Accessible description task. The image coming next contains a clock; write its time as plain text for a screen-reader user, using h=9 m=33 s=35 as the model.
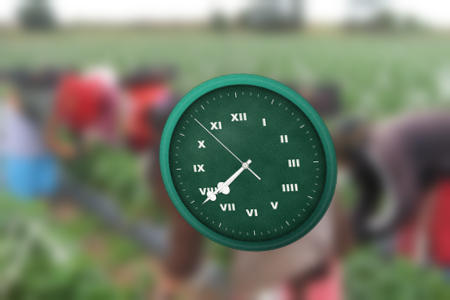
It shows h=7 m=38 s=53
